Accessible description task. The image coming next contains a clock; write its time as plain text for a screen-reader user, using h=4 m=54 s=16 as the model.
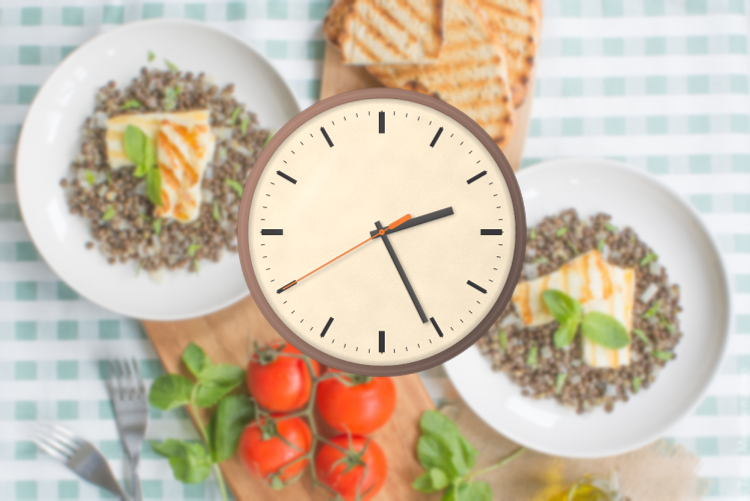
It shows h=2 m=25 s=40
